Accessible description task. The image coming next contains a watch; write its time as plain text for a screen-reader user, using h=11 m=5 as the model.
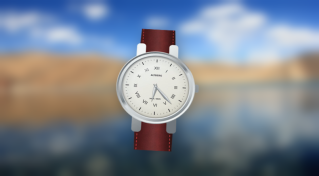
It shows h=6 m=23
